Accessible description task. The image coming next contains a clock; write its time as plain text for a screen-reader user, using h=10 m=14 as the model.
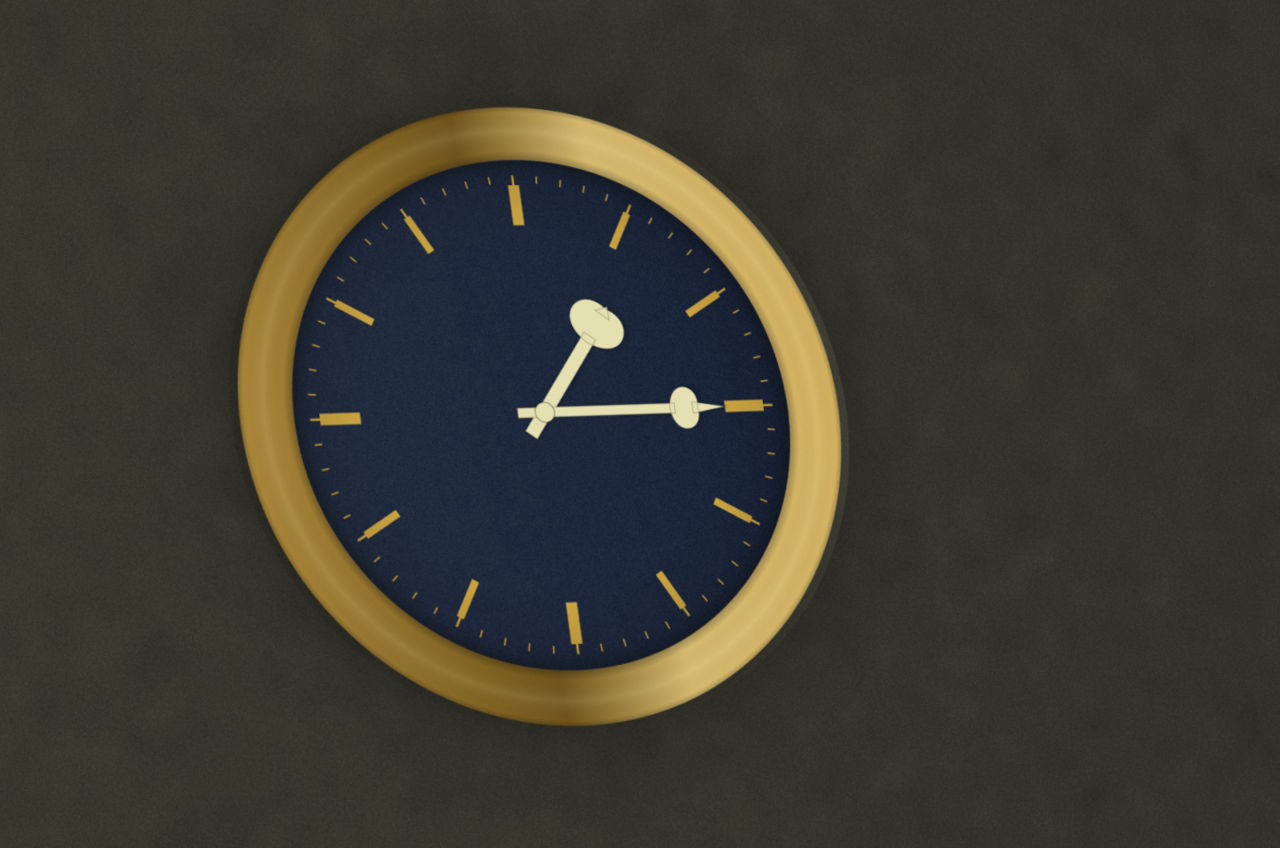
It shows h=1 m=15
